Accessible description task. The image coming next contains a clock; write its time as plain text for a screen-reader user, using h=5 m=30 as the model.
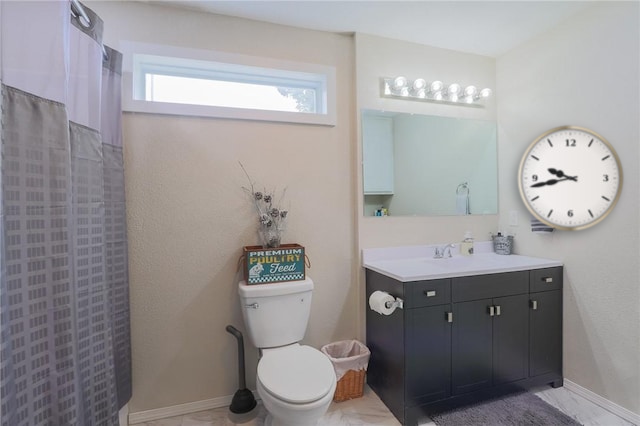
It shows h=9 m=43
